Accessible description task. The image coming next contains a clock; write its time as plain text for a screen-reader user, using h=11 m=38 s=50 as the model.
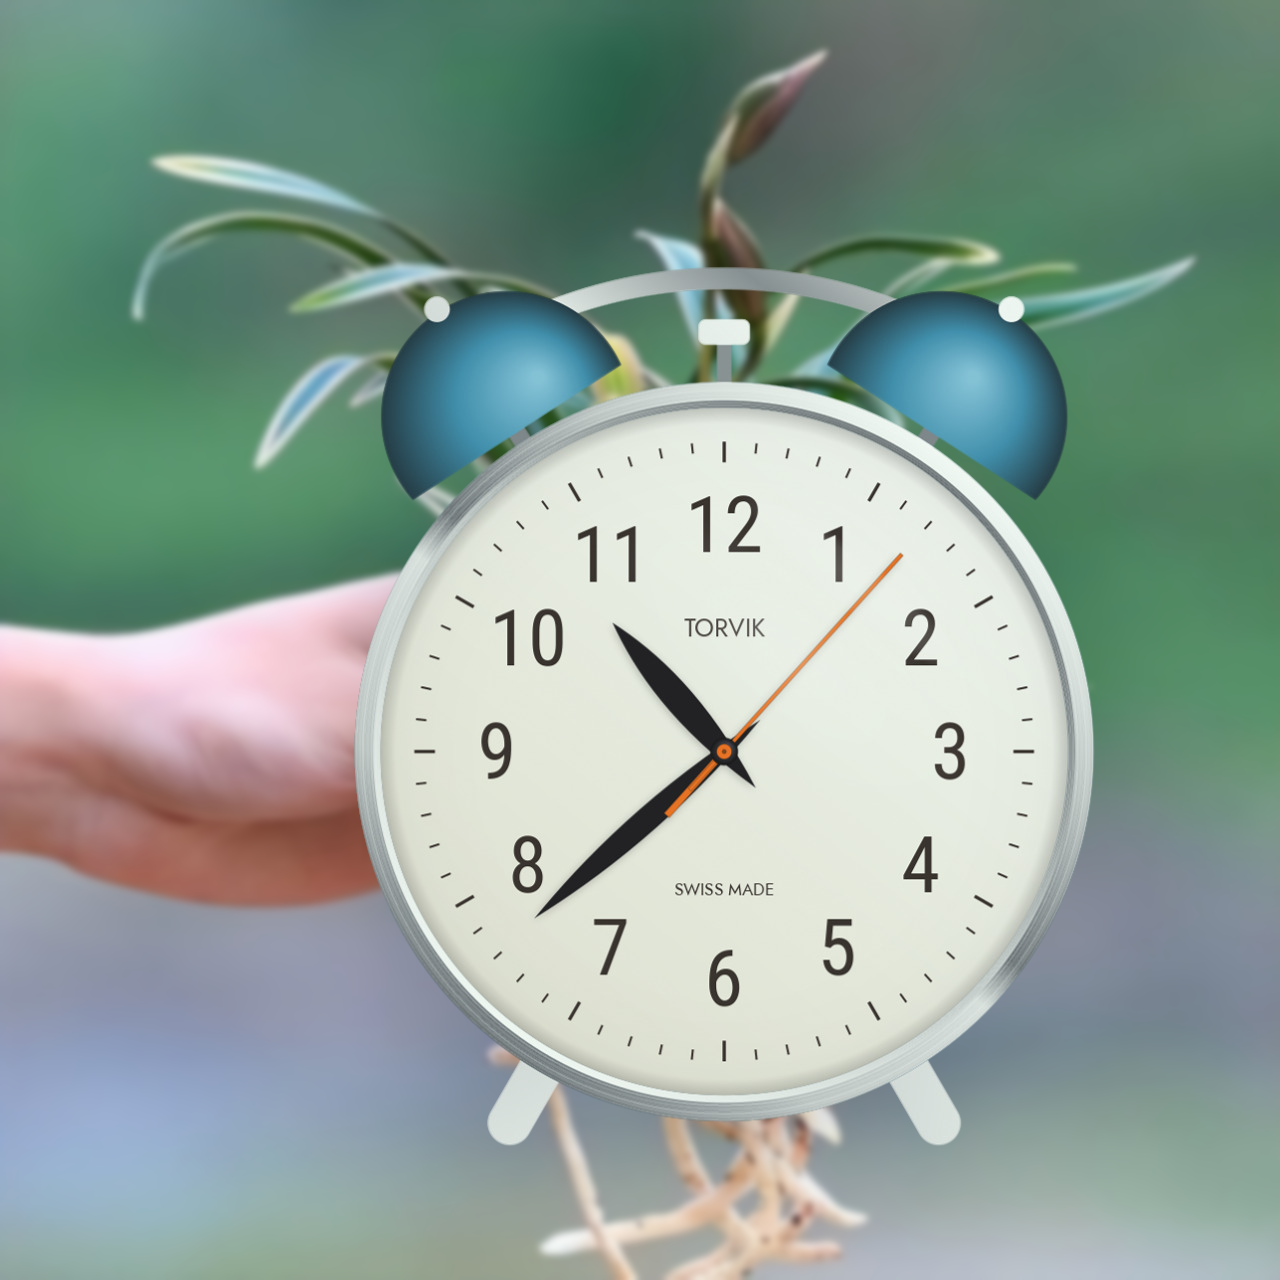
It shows h=10 m=38 s=7
